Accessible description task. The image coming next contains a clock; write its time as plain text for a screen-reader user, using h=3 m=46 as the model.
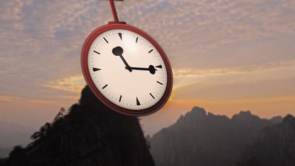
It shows h=11 m=16
